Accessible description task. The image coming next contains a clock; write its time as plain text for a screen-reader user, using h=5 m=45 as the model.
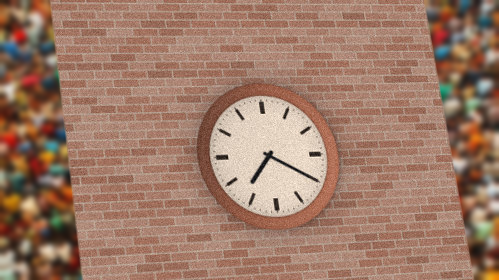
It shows h=7 m=20
